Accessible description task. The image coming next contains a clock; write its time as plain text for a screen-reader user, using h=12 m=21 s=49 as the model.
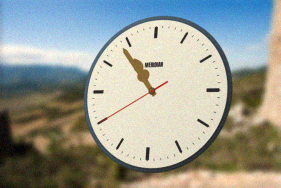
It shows h=10 m=53 s=40
